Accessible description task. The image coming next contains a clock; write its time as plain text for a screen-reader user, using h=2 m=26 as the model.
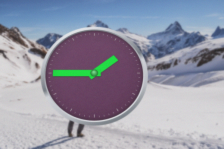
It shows h=1 m=45
